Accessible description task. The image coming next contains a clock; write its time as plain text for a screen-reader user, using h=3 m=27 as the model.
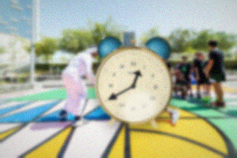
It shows h=12 m=40
